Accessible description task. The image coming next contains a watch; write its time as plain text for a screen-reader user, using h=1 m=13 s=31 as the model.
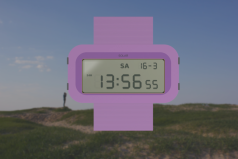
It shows h=13 m=56 s=55
